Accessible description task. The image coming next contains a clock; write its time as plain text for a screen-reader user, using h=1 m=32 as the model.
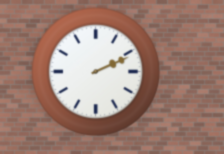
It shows h=2 m=11
